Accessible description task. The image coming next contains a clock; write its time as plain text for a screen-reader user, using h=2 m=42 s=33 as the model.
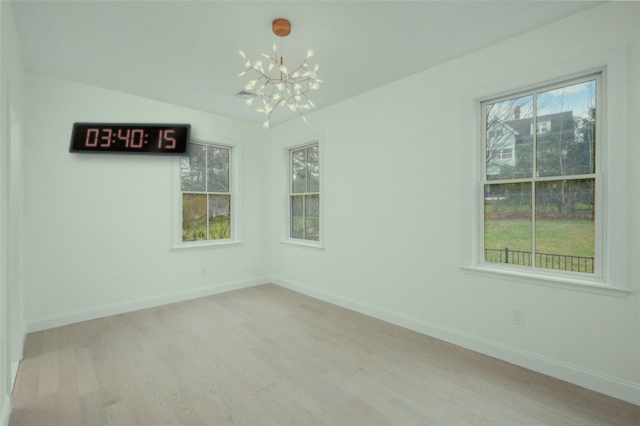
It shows h=3 m=40 s=15
